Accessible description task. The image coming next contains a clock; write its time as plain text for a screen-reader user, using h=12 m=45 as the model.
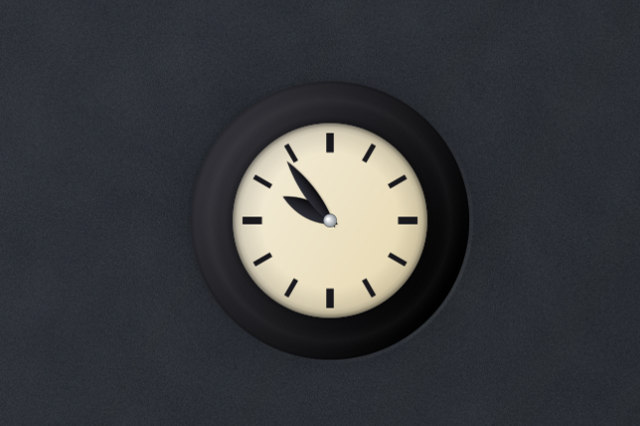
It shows h=9 m=54
